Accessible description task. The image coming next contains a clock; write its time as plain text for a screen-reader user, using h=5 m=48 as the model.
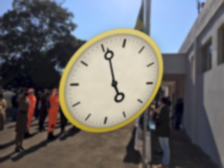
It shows h=4 m=56
